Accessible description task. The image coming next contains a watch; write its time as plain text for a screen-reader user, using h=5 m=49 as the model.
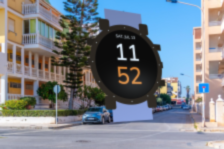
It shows h=11 m=52
